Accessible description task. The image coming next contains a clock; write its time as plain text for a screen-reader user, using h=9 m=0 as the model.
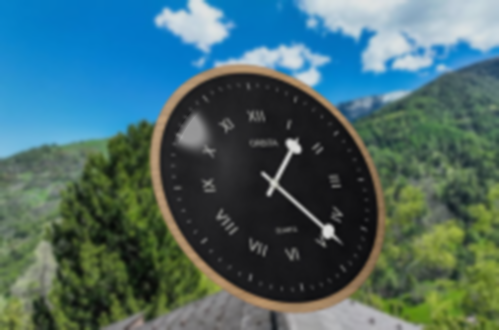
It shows h=1 m=23
